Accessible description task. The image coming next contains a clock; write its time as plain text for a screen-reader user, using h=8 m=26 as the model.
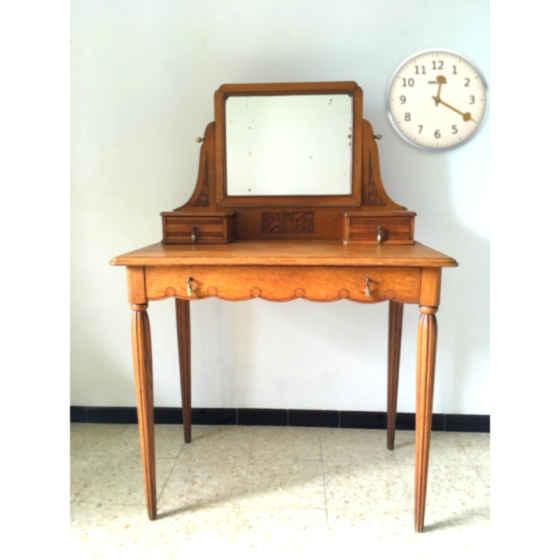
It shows h=12 m=20
